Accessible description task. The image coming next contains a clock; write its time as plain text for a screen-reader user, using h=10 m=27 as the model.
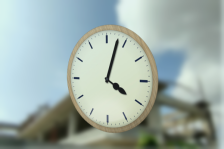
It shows h=4 m=3
